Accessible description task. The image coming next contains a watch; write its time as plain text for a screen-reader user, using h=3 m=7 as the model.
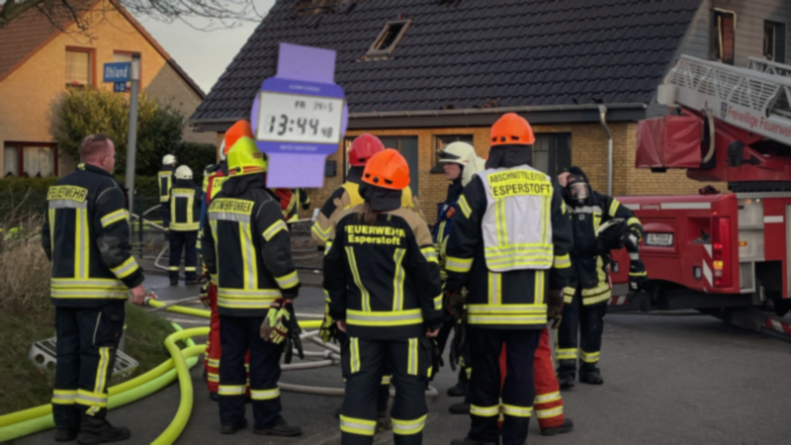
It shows h=13 m=44
